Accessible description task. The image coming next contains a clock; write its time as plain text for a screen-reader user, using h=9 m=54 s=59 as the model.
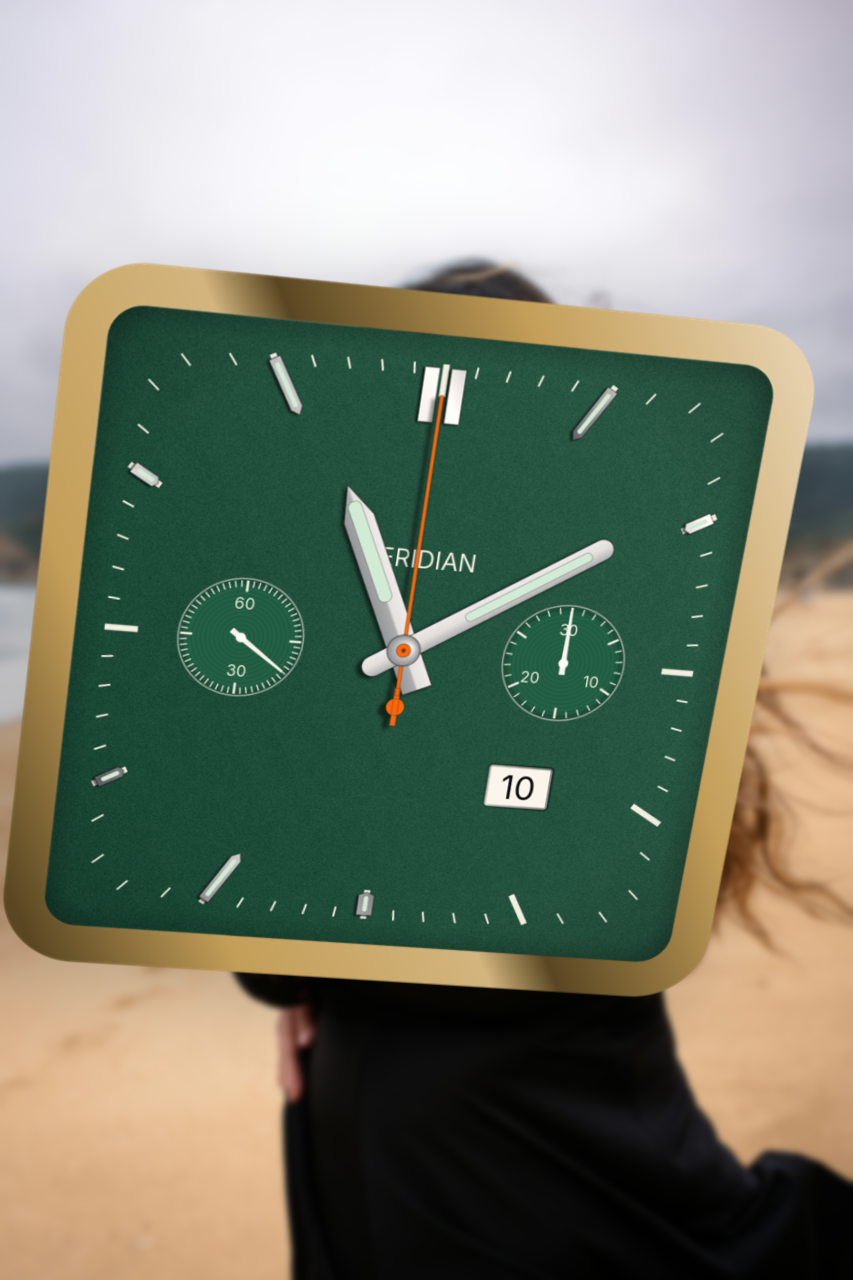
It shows h=11 m=9 s=21
